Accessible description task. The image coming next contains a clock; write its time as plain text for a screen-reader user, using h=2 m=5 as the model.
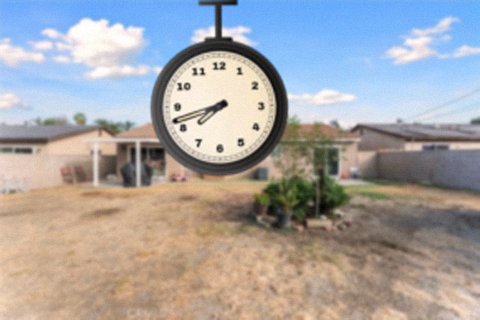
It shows h=7 m=42
